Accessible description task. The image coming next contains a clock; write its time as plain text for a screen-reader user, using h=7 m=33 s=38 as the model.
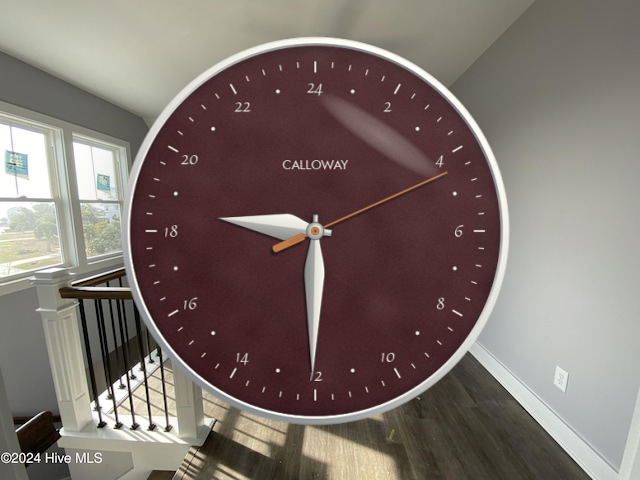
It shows h=18 m=30 s=11
